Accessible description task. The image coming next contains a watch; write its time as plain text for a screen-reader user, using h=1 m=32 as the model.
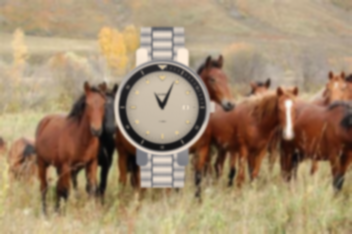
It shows h=11 m=4
